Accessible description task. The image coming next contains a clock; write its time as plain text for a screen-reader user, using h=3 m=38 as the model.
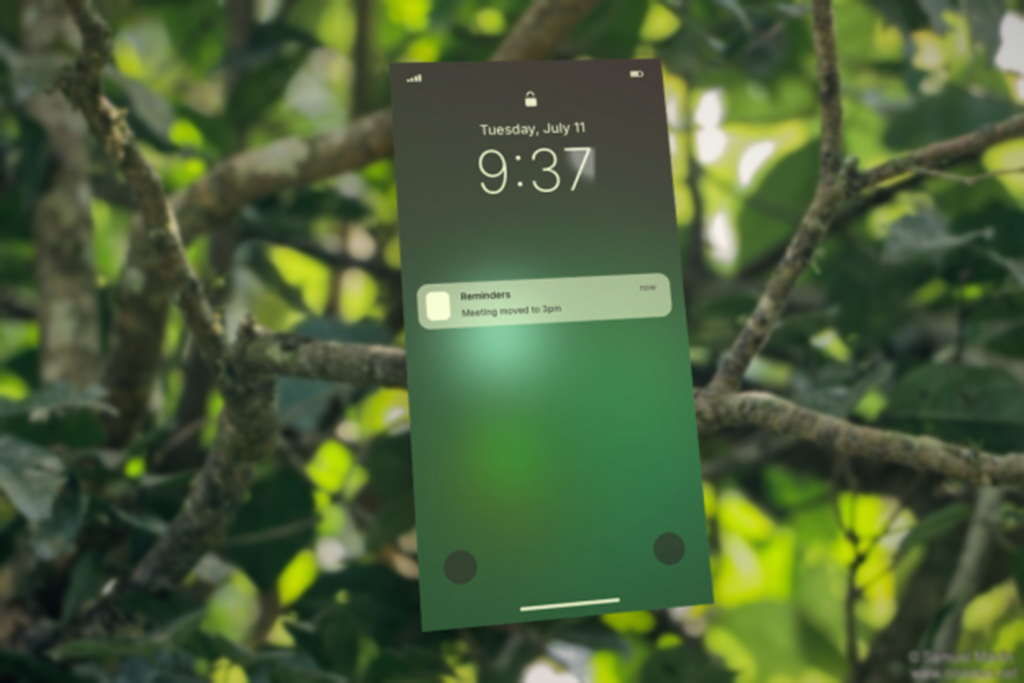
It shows h=9 m=37
